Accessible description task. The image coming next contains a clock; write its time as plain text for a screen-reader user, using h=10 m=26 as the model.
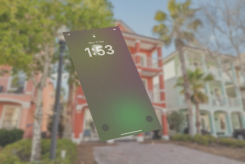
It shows h=1 m=53
